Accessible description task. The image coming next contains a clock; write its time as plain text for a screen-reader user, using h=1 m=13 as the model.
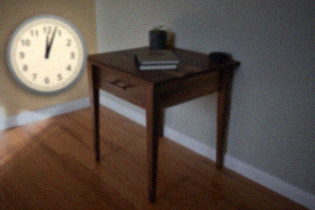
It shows h=12 m=3
